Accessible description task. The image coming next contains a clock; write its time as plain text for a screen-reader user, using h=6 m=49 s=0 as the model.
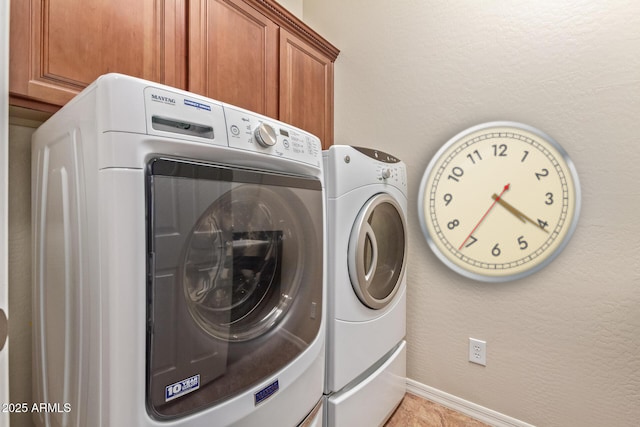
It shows h=4 m=20 s=36
